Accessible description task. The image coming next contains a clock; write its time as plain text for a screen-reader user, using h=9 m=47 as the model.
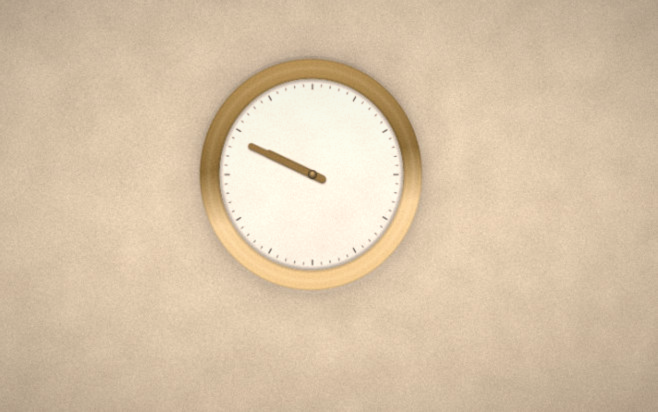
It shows h=9 m=49
